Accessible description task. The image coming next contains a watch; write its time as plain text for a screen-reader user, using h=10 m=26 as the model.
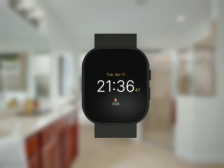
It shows h=21 m=36
